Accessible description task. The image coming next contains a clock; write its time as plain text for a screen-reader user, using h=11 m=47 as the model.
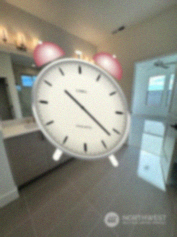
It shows h=10 m=22
